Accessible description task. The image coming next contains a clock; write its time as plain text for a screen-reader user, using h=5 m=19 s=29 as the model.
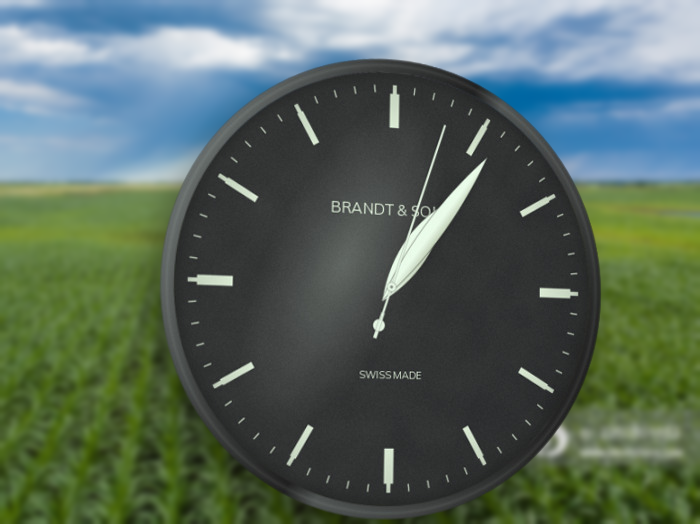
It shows h=1 m=6 s=3
